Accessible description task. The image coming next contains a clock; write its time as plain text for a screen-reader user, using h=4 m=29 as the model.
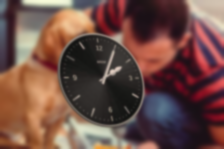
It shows h=2 m=5
